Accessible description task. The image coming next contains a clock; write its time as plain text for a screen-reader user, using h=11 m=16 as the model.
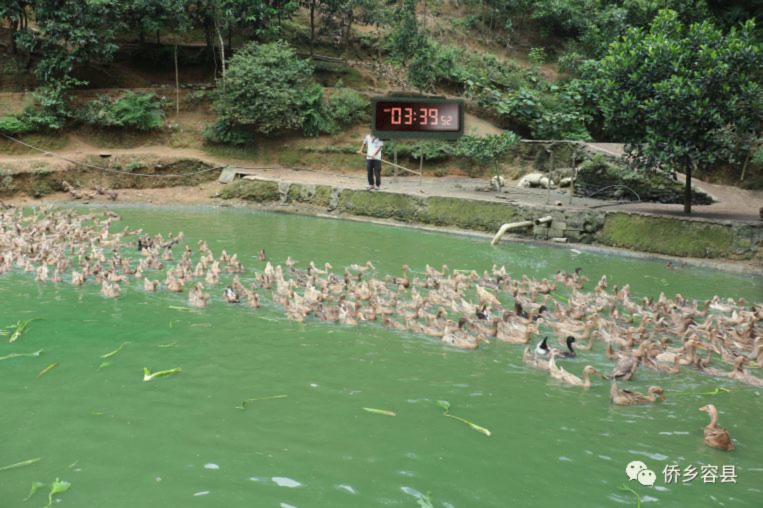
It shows h=3 m=39
